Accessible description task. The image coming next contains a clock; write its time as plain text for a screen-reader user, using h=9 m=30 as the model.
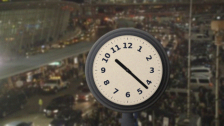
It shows h=10 m=22
